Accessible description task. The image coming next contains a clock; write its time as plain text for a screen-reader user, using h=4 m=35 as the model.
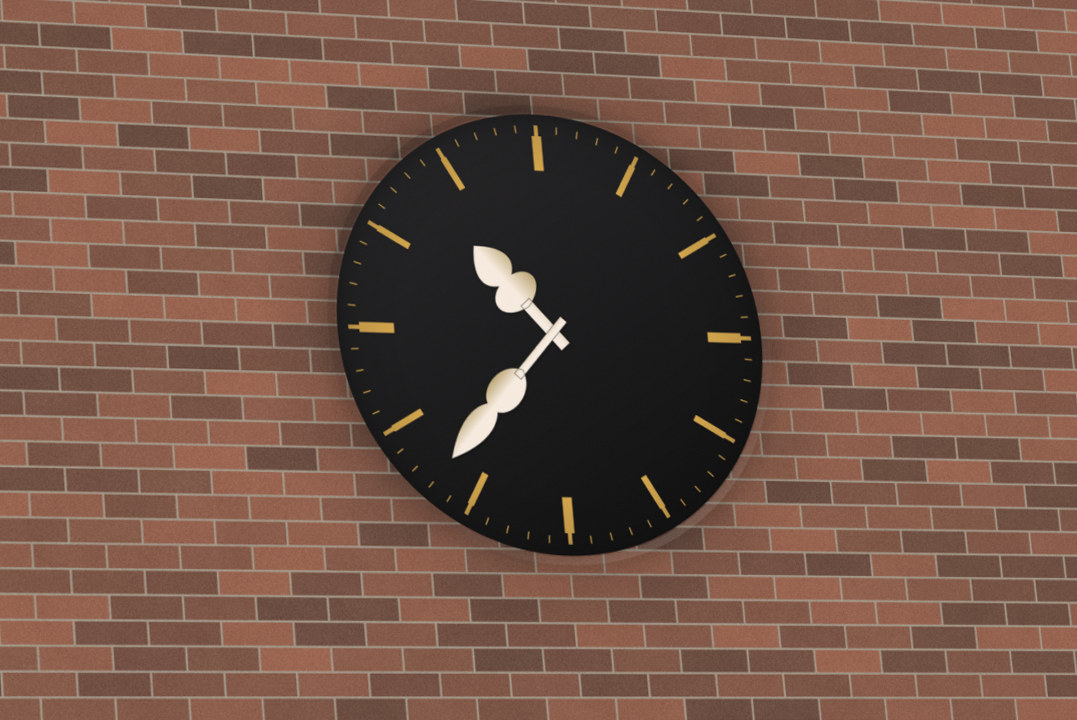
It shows h=10 m=37
